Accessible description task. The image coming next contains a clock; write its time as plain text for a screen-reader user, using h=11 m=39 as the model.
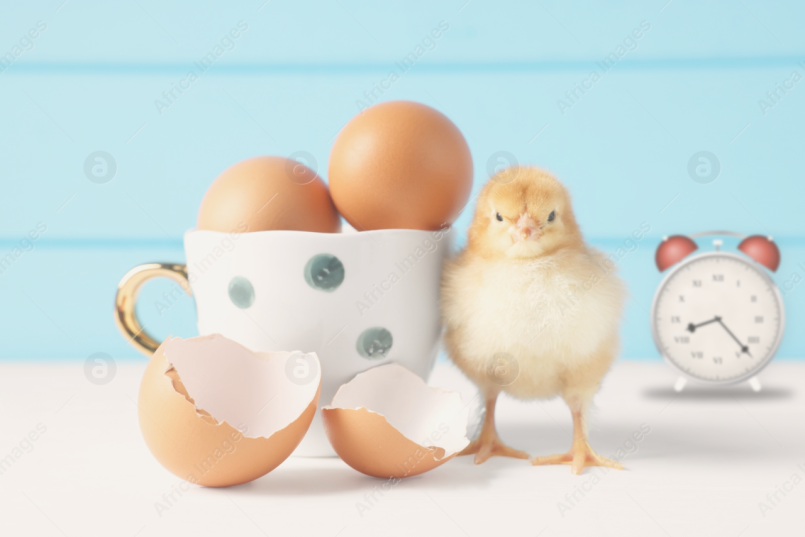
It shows h=8 m=23
